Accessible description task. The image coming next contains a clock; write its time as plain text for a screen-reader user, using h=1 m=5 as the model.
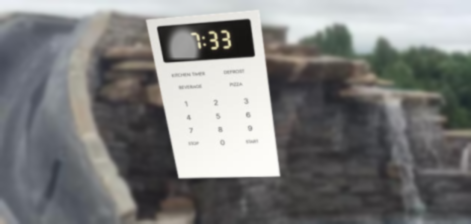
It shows h=7 m=33
